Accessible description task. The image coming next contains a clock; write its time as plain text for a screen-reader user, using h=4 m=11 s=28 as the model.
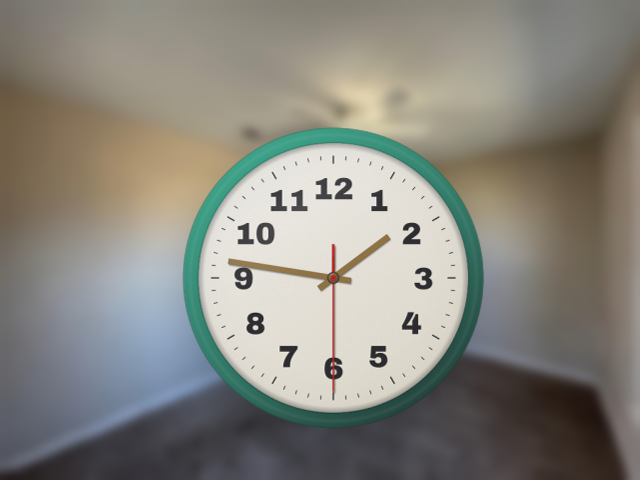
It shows h=1 m=46 s=30
